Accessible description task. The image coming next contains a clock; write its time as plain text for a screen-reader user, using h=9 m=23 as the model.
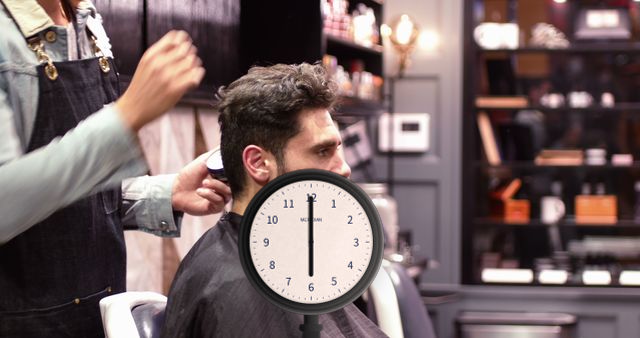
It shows h=6 m=0
